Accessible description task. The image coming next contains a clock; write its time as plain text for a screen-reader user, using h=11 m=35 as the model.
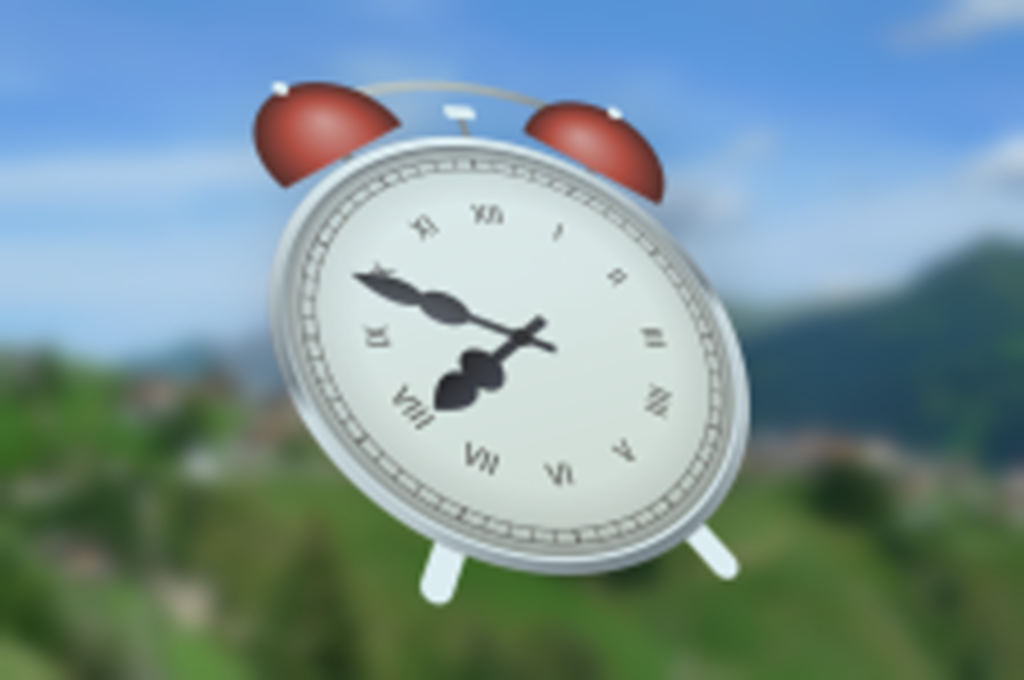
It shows h=7 m=49
